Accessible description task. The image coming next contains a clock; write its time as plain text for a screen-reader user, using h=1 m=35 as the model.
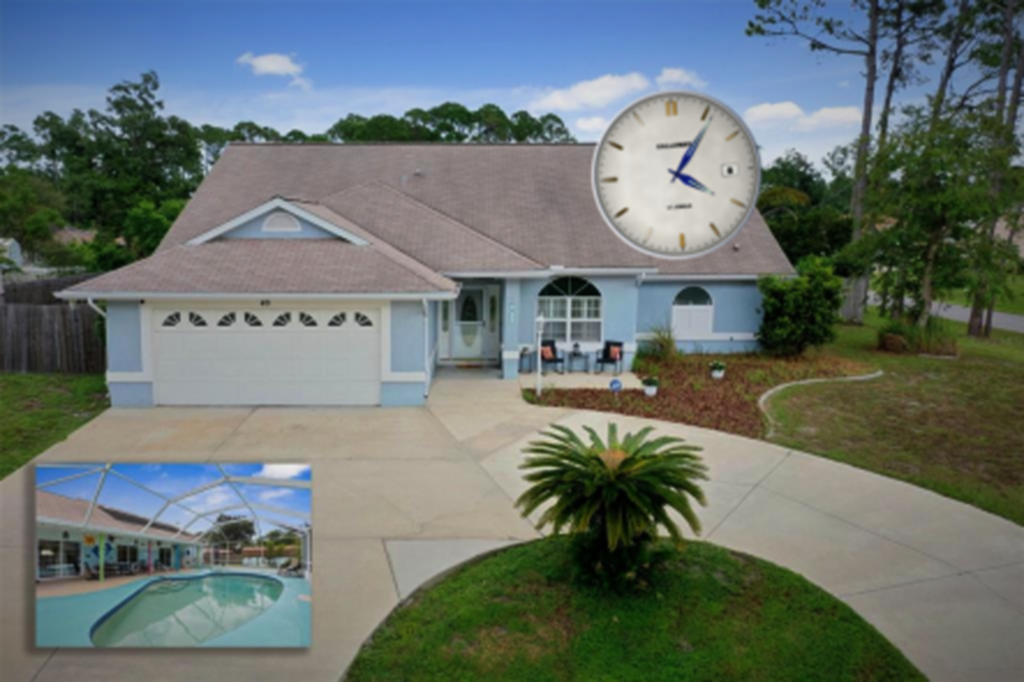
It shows h=4 m=6
